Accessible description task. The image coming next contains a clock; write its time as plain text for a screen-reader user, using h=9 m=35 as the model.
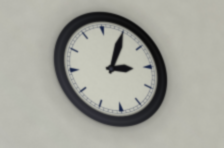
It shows h=3 m=5
